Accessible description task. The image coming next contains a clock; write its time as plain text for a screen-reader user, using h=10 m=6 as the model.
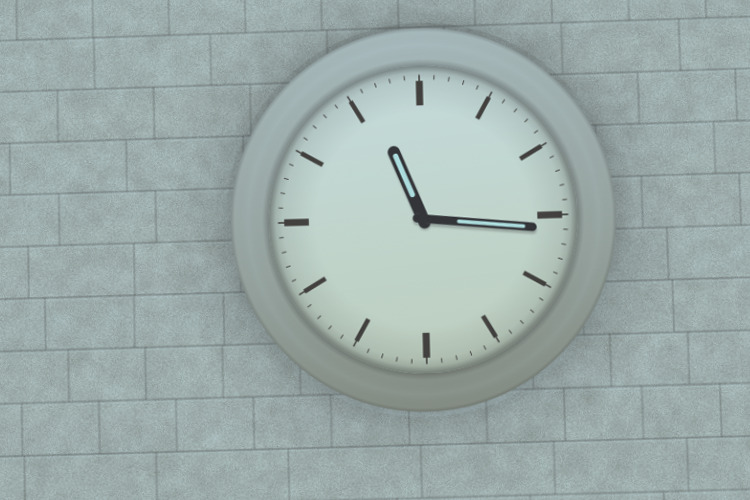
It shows h=11 m=16
